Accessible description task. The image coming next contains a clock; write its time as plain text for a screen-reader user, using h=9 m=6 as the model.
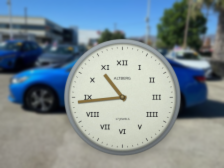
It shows h=10 m=44
